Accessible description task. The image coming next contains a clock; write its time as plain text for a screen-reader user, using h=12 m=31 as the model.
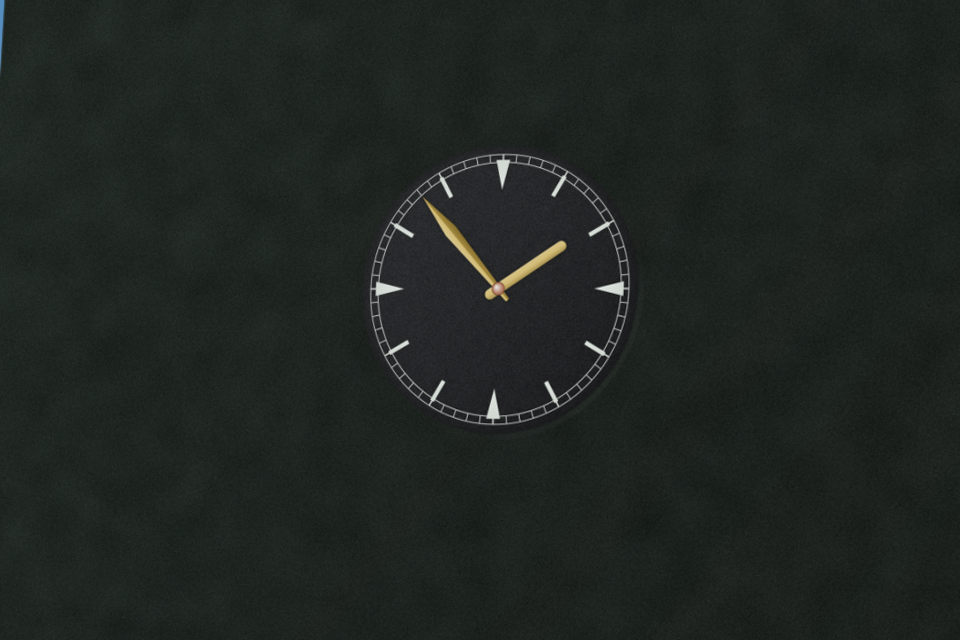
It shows h=1 m=53
